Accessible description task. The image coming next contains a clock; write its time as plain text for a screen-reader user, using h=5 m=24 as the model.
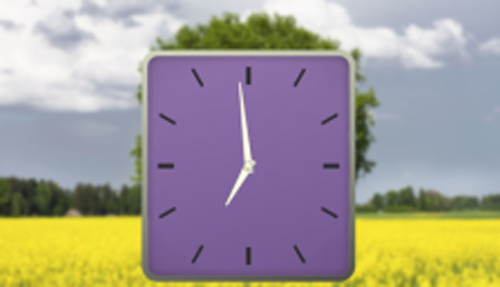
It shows h=6 m=59
